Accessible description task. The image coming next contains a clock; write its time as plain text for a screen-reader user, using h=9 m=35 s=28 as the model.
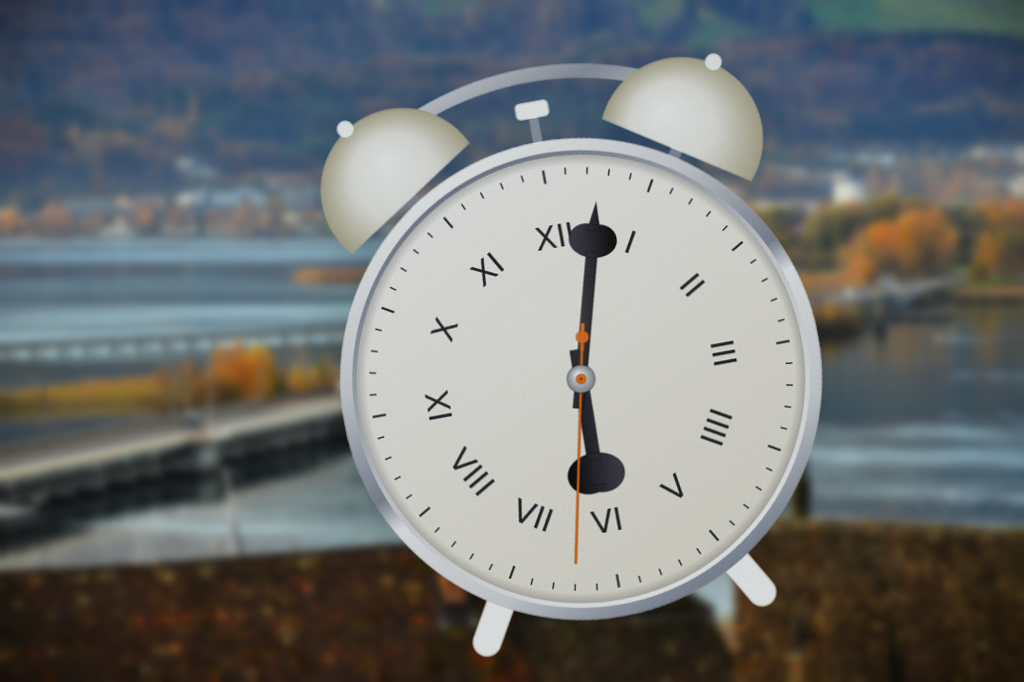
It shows h=6 m=2 s=32
